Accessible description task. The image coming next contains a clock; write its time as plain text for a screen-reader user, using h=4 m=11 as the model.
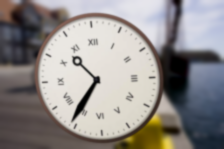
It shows h=10 m=36
